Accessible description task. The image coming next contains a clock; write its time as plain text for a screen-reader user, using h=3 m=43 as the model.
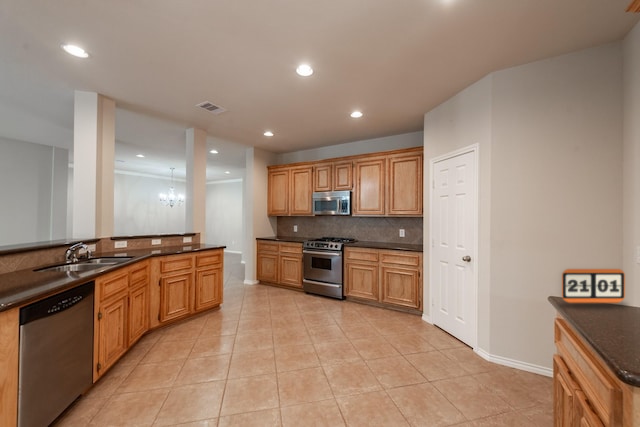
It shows h=21 m=1
